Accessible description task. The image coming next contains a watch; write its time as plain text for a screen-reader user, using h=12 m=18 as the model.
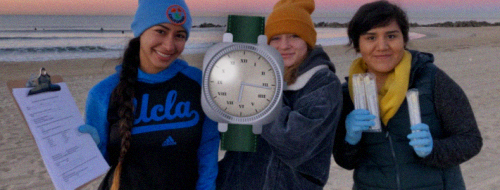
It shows h=6 m=16
